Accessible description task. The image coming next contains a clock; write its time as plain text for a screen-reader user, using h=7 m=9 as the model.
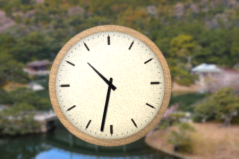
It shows h=10 m=32
